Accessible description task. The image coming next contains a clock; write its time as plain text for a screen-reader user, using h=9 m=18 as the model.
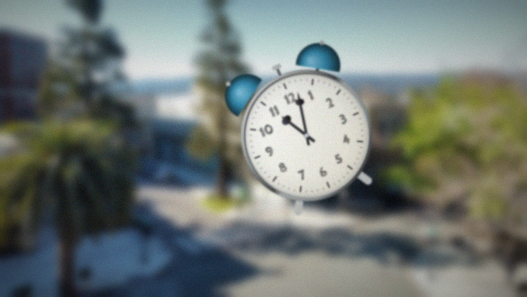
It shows h=11 m=2
